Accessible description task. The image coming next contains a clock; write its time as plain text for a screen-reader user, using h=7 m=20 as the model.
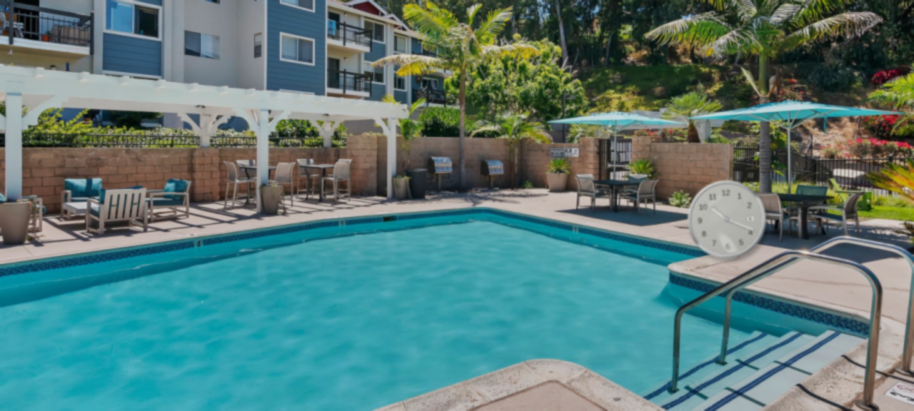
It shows h=10 m=19
